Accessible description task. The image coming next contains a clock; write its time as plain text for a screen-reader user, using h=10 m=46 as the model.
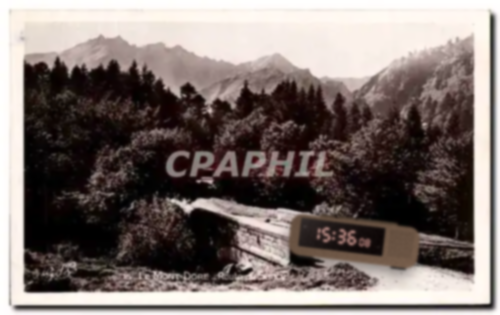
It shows h=15 m=36
